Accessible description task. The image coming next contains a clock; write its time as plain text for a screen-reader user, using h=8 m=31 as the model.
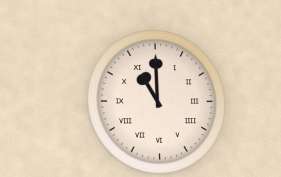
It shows h=11 m=0
